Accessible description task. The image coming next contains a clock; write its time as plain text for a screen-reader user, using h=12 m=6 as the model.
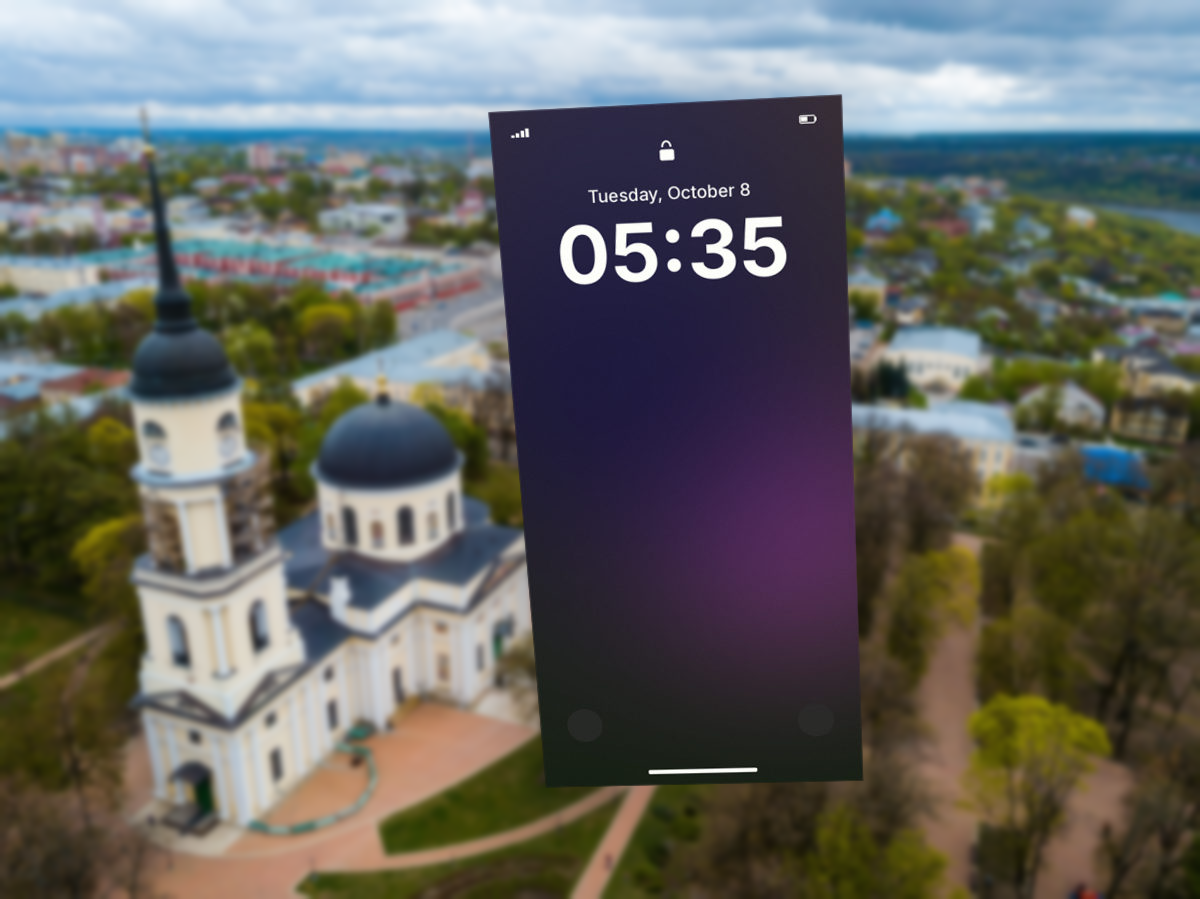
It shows h=5 m=35
